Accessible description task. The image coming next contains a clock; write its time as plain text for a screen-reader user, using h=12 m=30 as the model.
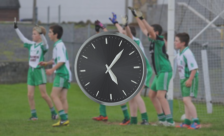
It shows h=5 m=7
